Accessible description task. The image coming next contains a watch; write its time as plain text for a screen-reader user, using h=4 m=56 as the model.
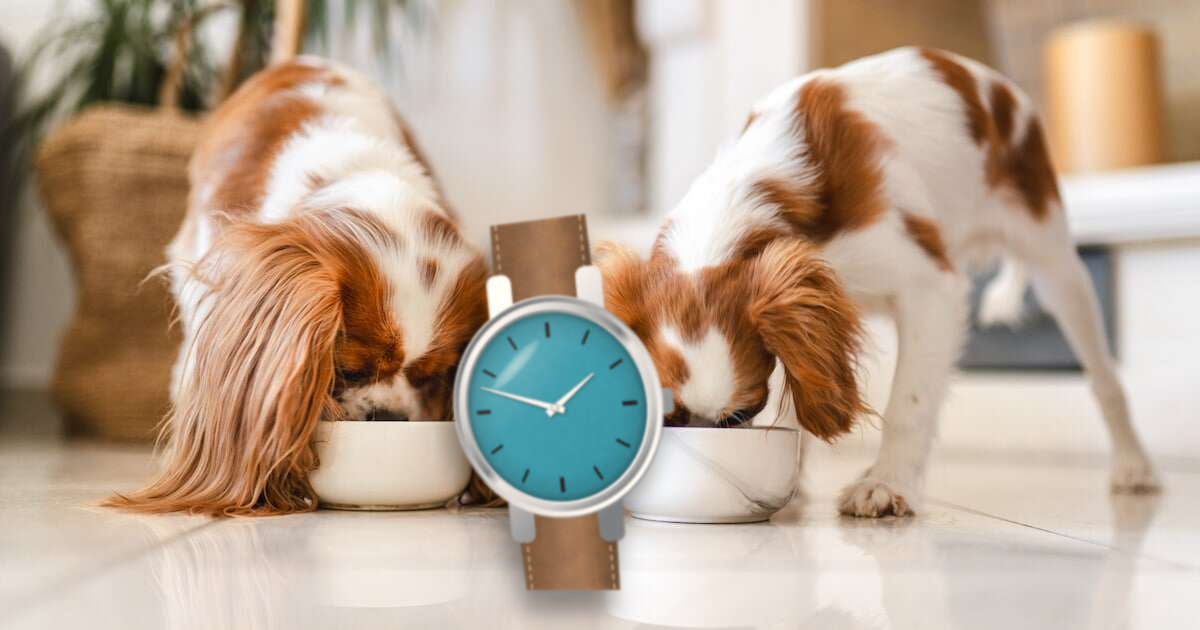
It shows h=1 m=48
